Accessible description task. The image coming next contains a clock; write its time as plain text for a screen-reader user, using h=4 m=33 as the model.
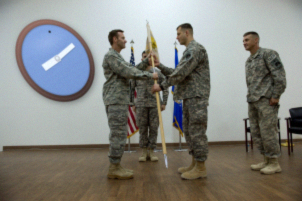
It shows h=8 m=10
